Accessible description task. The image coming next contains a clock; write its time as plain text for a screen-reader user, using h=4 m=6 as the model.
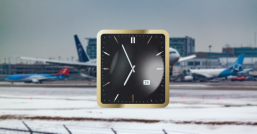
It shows h=6 m=56
